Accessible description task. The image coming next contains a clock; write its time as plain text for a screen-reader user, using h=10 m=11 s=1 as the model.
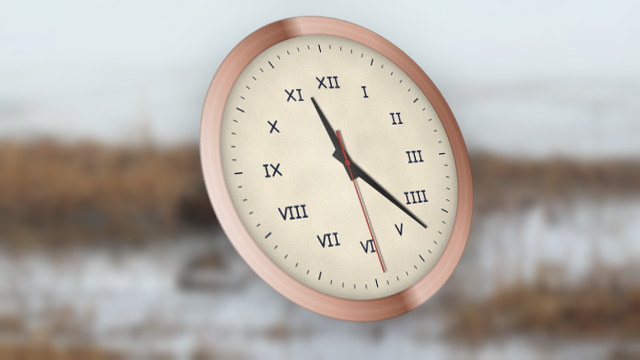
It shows h=11 m=22 s=29
